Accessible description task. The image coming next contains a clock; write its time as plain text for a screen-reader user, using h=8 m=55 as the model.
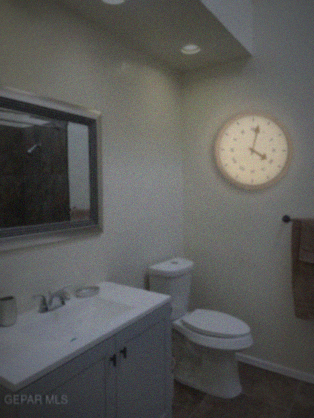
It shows h=4 m=2
